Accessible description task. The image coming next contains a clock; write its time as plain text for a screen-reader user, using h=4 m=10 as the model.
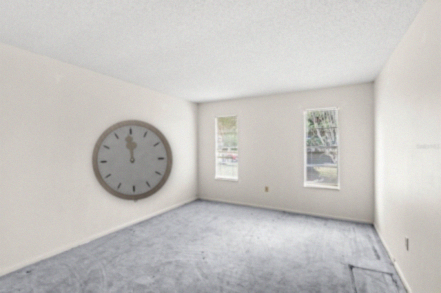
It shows h=11 m=59
